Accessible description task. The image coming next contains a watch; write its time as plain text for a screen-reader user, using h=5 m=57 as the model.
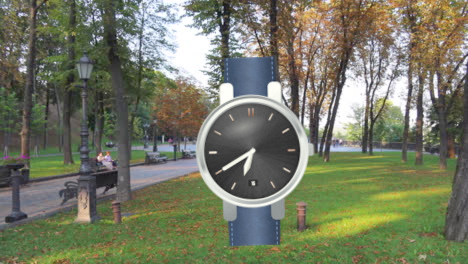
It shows h=6 m=40
